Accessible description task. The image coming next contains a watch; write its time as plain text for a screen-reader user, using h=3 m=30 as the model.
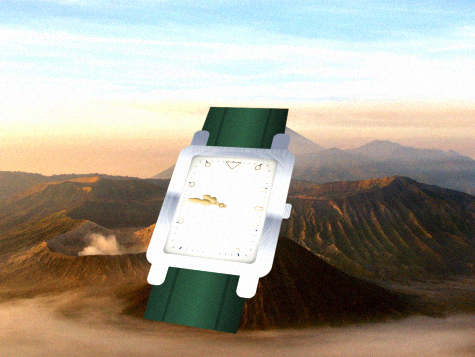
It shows h=9 m=46
